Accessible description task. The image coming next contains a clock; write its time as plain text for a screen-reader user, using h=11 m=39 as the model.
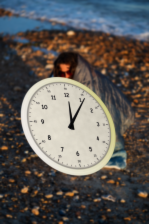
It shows h=12 m=6
